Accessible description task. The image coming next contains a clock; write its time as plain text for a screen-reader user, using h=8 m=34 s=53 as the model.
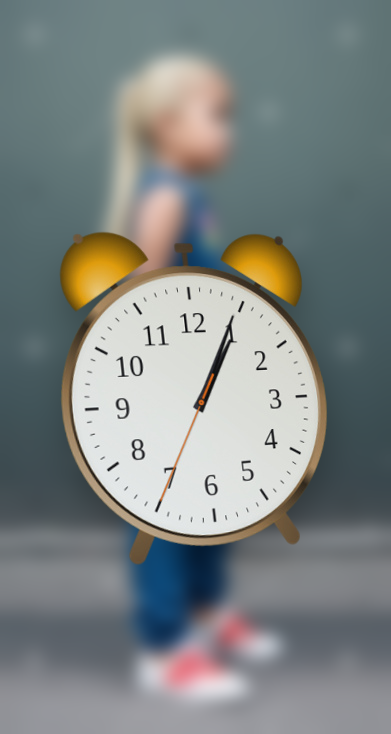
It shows h=1 m=4 s=35
